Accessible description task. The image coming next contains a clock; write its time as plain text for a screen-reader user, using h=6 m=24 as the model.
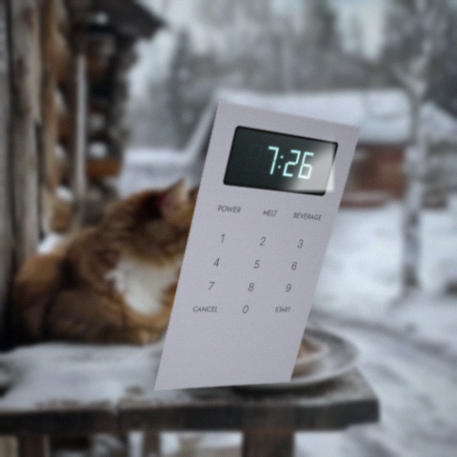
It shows h=7 m=26
